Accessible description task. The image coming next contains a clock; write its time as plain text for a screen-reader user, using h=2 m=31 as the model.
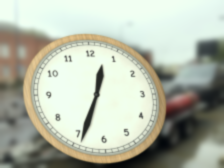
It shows h=12 m=34
